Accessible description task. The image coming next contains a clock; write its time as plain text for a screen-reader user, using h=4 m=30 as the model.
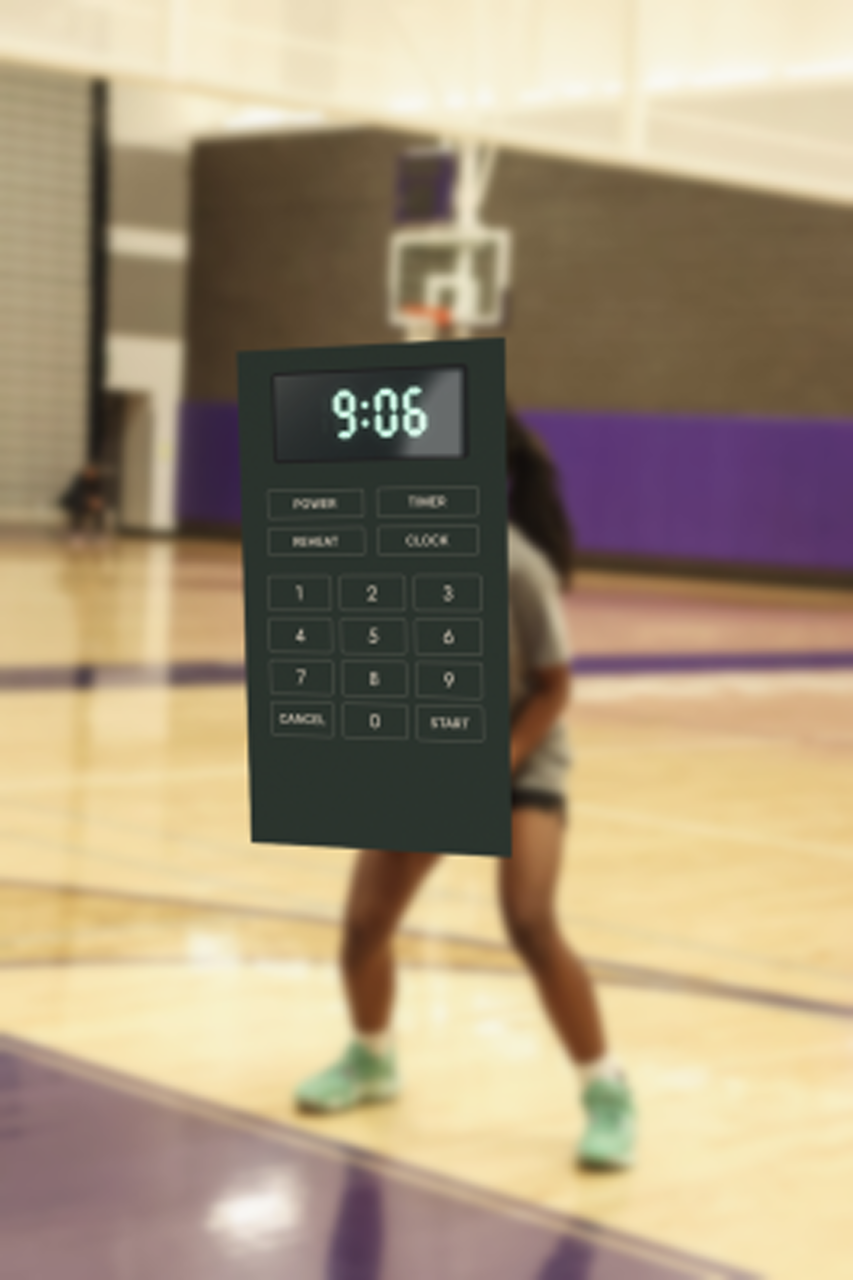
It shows h=9 m=6
